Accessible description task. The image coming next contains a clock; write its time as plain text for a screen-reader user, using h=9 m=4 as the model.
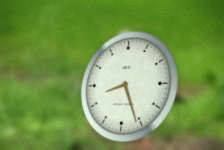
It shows h=8 m=26
